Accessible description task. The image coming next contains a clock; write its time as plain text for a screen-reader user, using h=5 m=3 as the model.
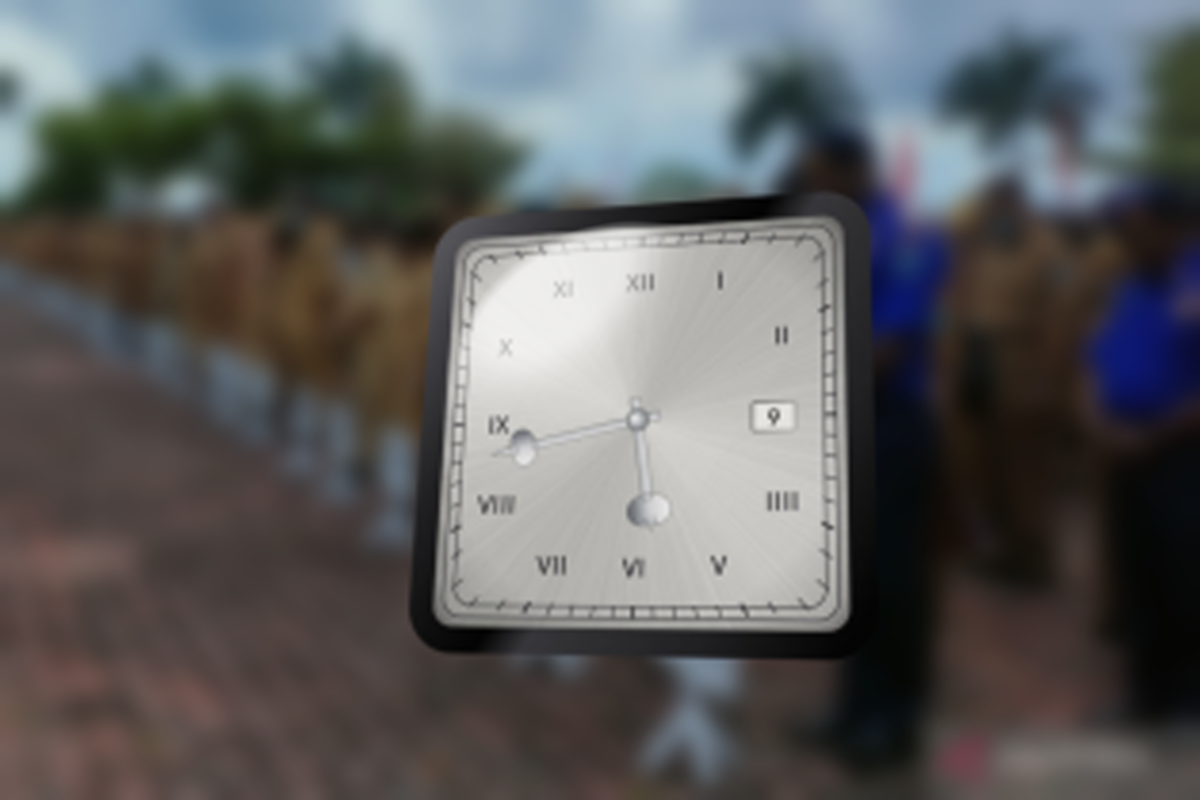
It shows h=5 m=43
